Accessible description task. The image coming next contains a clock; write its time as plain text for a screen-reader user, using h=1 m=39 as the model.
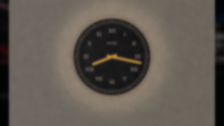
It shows h=8 m=17
